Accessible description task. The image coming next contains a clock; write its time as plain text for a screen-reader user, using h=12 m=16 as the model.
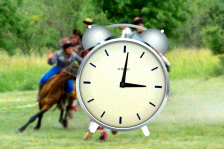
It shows h=3 m=1
